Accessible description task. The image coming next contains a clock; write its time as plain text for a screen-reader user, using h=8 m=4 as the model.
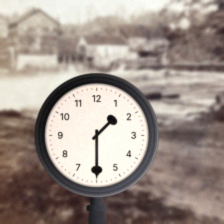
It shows h=1 m=30
